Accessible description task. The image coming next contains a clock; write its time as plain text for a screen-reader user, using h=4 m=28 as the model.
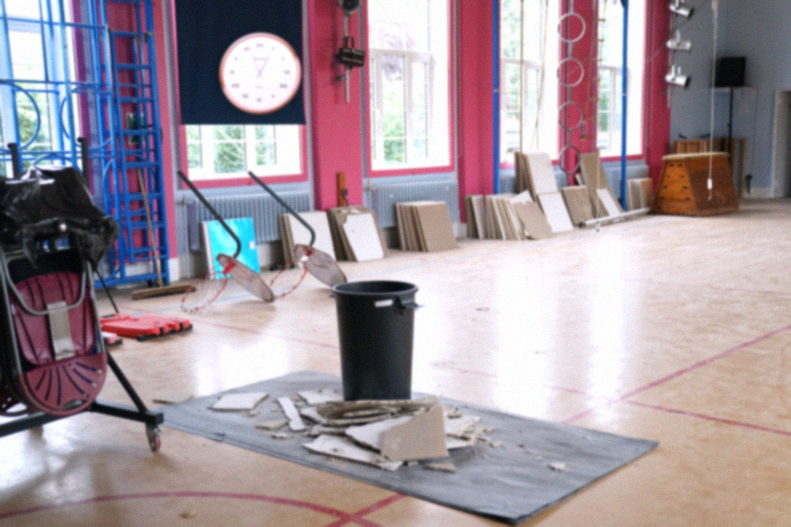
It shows h=12 m=56
